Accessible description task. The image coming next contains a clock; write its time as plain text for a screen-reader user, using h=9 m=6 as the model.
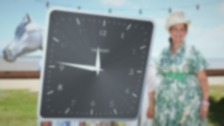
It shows h=11 m=46
